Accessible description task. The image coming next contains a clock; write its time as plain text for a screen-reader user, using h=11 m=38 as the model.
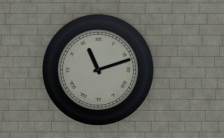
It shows h=11 m=12
